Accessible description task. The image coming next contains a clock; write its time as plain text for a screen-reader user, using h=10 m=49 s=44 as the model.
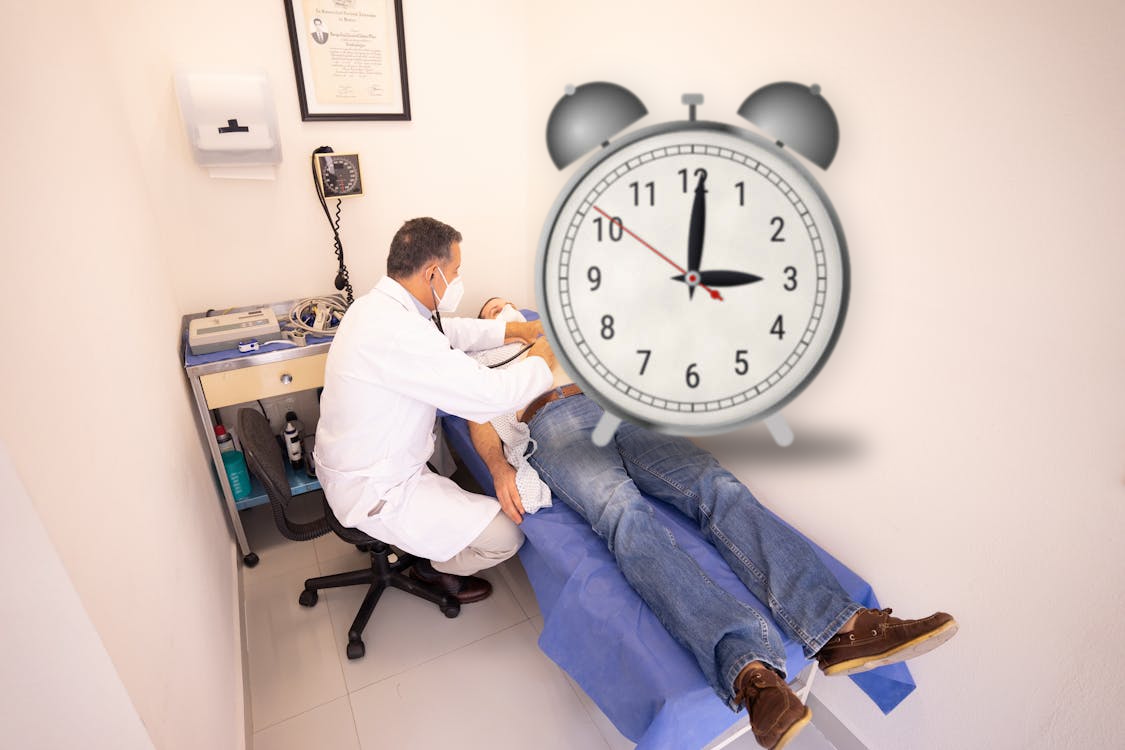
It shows h=3 m=0 s=51
